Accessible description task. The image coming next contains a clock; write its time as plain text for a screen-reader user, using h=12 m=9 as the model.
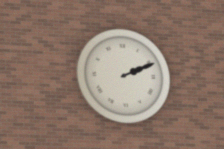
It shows h=2 m=11
